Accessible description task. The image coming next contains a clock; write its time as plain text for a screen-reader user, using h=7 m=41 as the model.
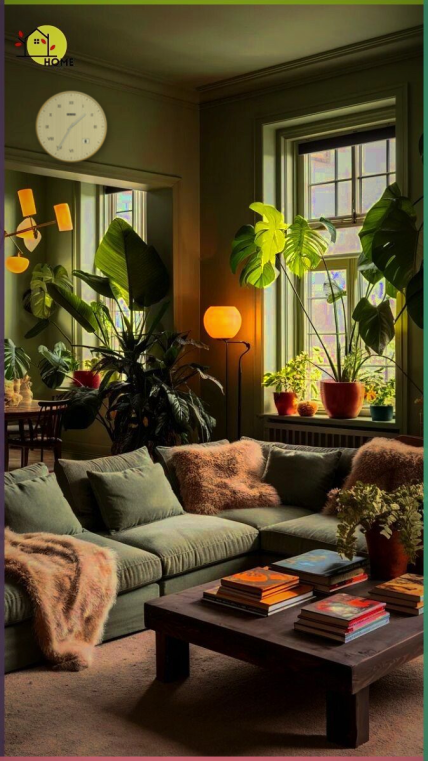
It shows h=1 m=35
